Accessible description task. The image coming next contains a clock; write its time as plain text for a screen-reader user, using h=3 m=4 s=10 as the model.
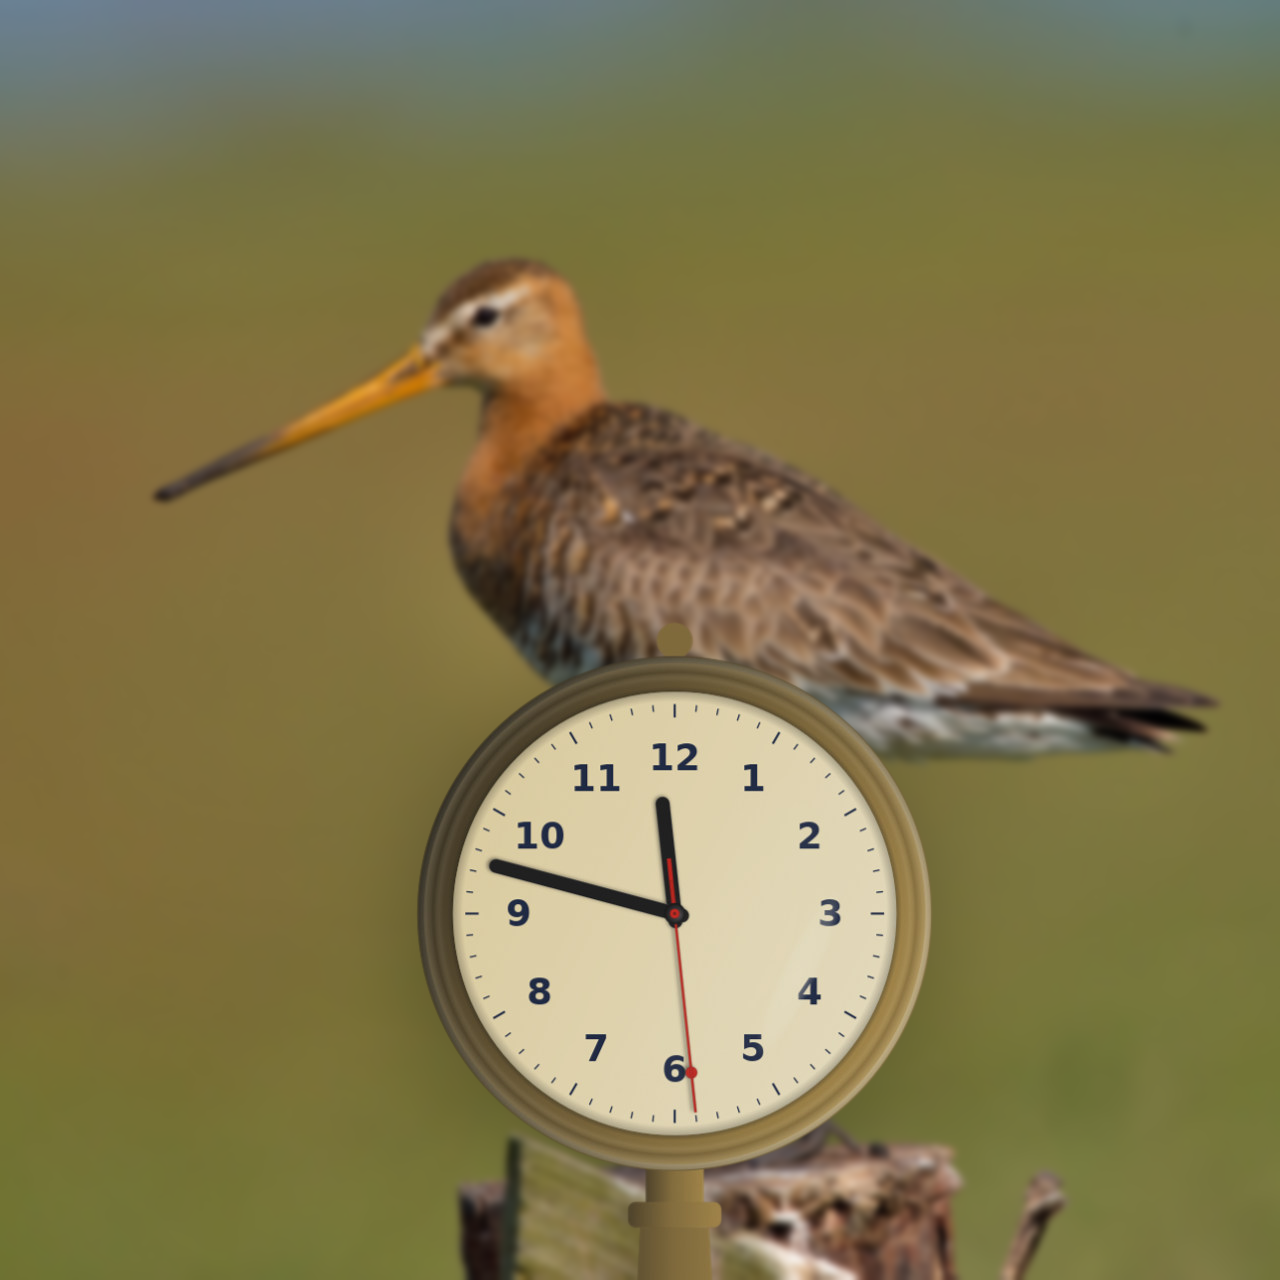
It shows h=11 m=47 s=29
